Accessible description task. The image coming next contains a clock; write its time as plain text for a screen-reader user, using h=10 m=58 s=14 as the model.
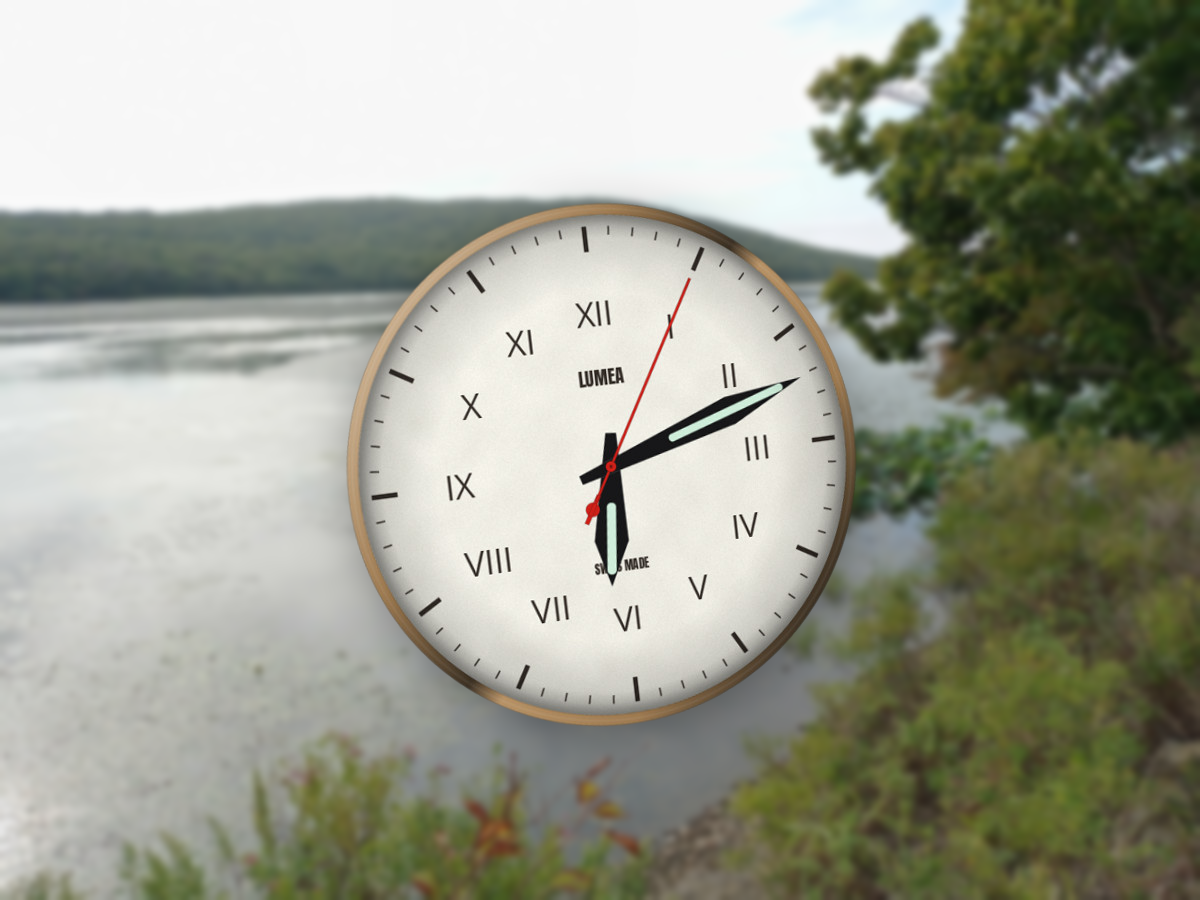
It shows h=6 m=12 s=5
